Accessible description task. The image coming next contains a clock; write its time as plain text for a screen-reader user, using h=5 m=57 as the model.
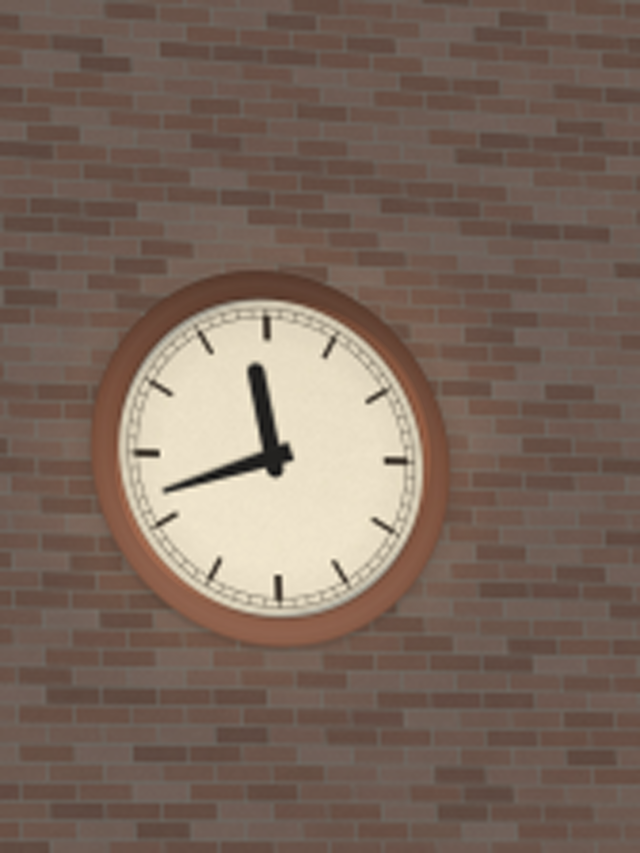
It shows h=11 m=42
